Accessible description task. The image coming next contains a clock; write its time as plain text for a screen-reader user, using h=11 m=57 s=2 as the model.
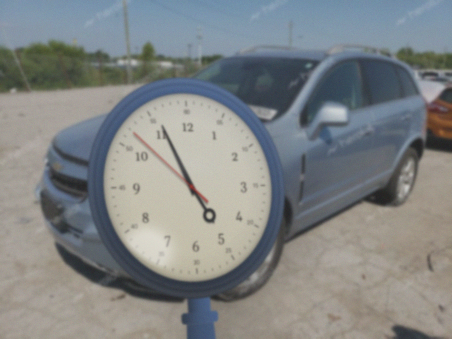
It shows h=4 m=55 s=52
